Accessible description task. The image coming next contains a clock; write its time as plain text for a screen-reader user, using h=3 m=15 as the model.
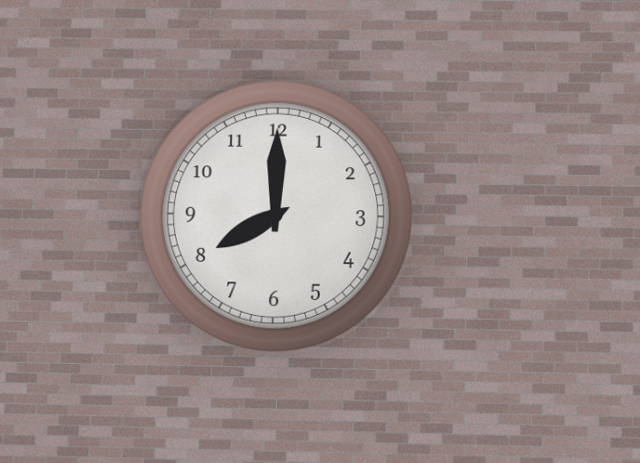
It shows h=8 m=0
